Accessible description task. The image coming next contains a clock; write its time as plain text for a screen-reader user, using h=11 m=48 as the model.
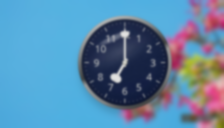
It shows h=7 m=0
